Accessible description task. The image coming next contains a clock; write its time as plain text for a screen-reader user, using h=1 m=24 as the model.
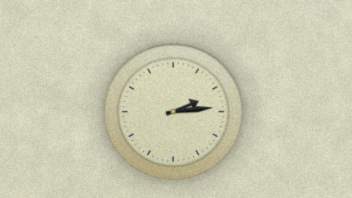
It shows h=2 m=14
